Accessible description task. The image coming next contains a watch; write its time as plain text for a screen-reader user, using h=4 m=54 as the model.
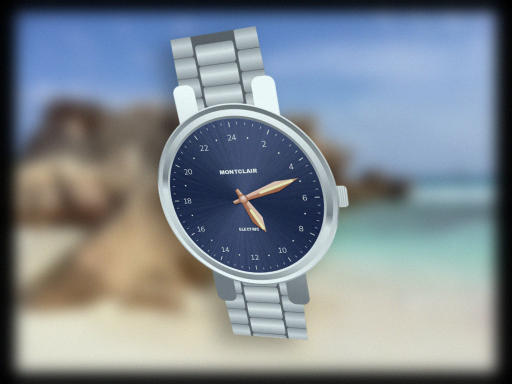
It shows h=10 m=12
